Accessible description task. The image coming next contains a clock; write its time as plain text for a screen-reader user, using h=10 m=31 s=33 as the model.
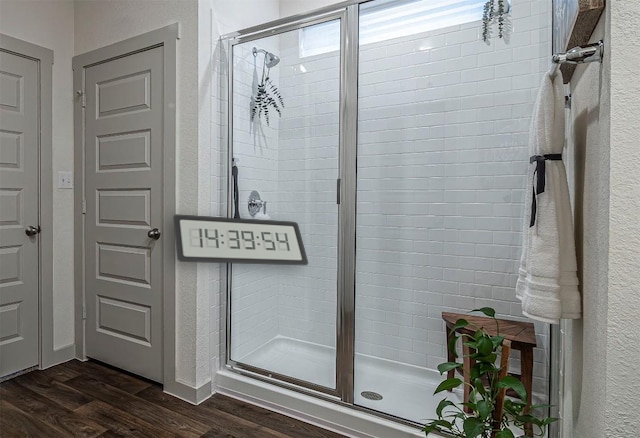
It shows h=14 m=39 s=54
